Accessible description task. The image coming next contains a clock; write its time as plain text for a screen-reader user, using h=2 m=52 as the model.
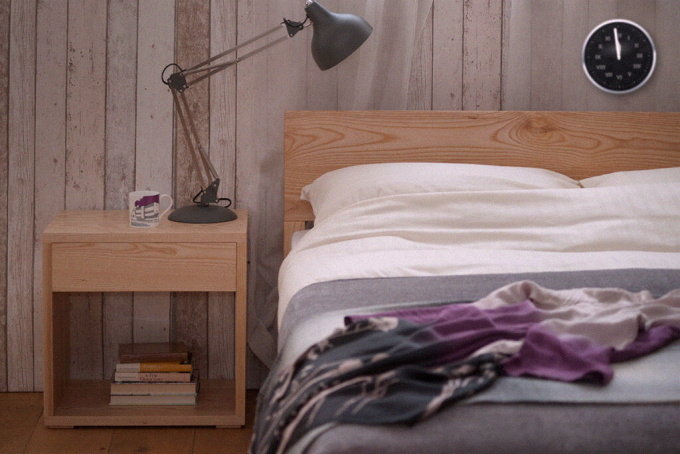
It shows h=11 m=59
